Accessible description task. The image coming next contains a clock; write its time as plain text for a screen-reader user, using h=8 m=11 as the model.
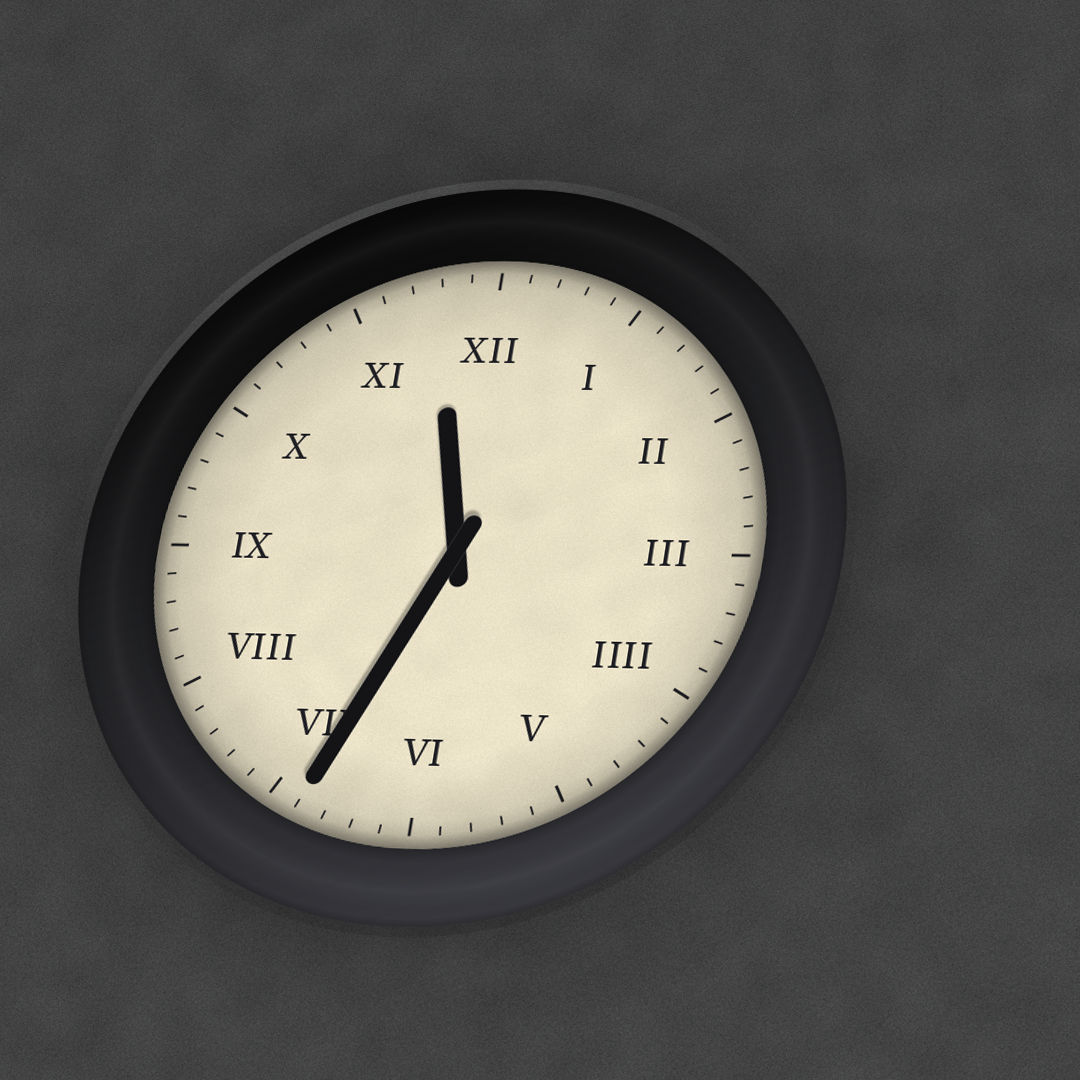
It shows h=11 m=34
